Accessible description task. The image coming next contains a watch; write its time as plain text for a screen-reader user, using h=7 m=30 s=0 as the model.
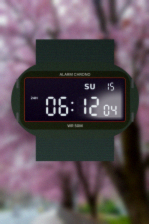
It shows h=6 m=12 s=4
